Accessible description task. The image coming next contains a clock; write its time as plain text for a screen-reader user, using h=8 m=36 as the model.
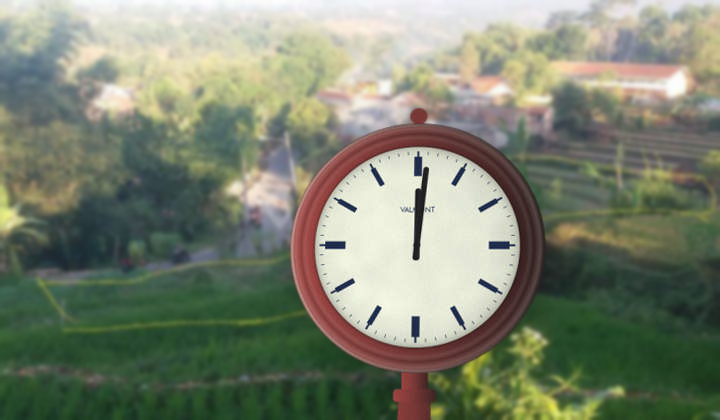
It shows h=12 m=1
